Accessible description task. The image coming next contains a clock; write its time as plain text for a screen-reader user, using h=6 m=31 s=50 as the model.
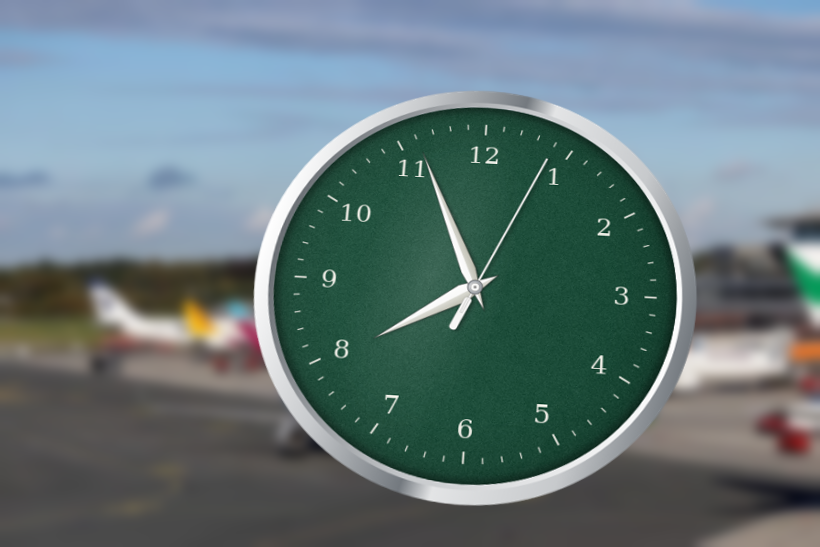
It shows h=7 m=56 s=4
